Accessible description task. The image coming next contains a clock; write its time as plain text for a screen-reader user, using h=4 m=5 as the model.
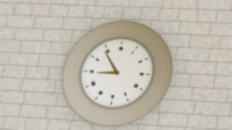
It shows h=8 m=54
